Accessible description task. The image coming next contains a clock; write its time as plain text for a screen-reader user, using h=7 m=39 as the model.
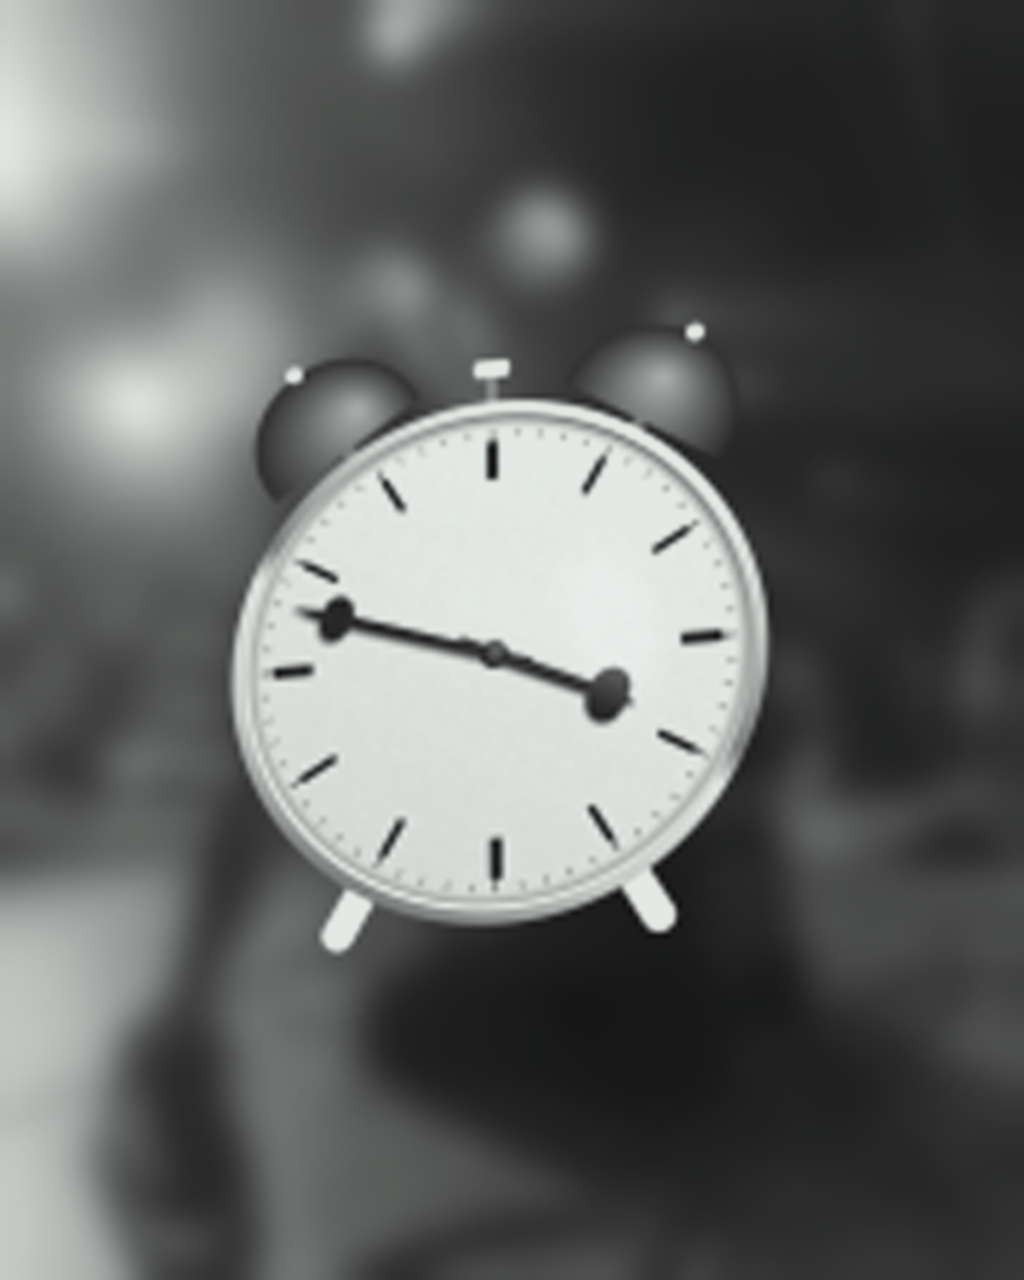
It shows h=3 m=48
